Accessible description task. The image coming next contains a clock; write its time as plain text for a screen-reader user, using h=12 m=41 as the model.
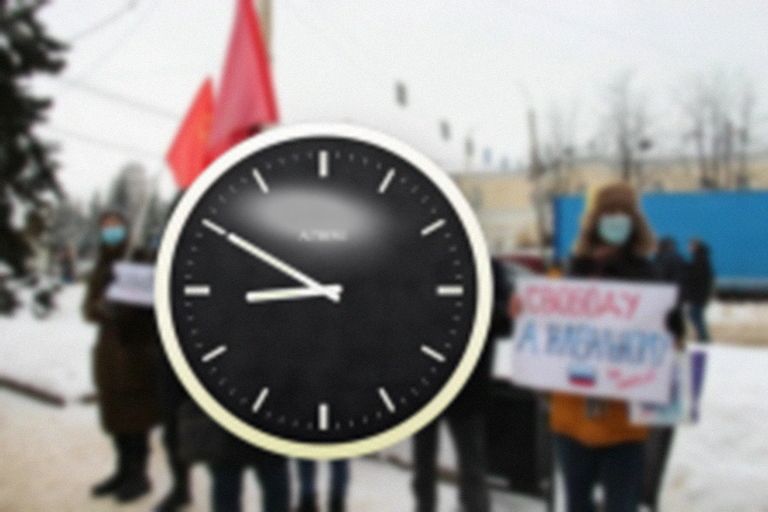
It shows h=8 m=50
